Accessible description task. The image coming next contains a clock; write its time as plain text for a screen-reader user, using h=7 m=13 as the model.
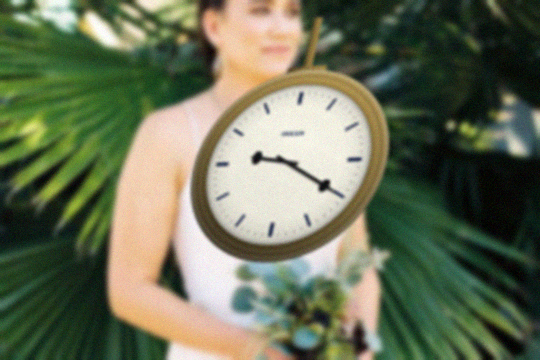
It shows h=9 m=20
